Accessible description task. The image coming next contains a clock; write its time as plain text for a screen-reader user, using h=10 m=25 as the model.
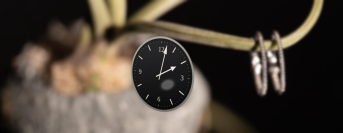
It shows h=2 m=2
